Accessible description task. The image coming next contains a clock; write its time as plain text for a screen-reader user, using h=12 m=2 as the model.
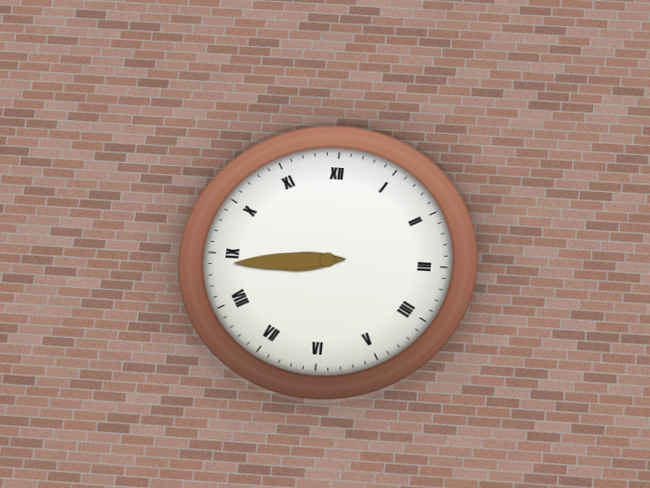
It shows h=8 m=44
